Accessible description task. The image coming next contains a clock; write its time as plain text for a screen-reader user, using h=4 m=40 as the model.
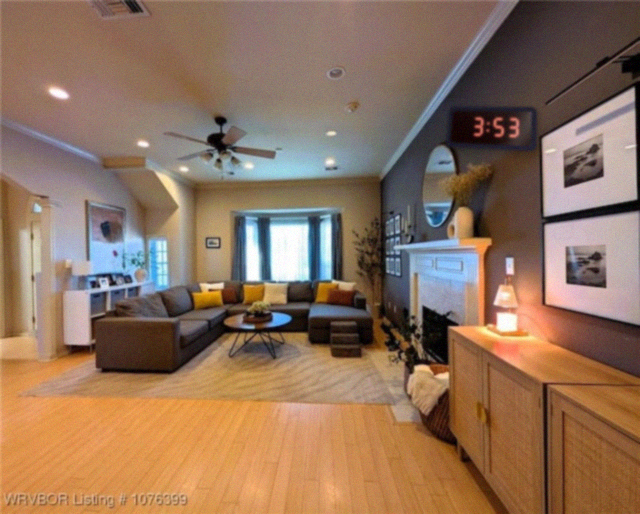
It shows h=3 m=53
